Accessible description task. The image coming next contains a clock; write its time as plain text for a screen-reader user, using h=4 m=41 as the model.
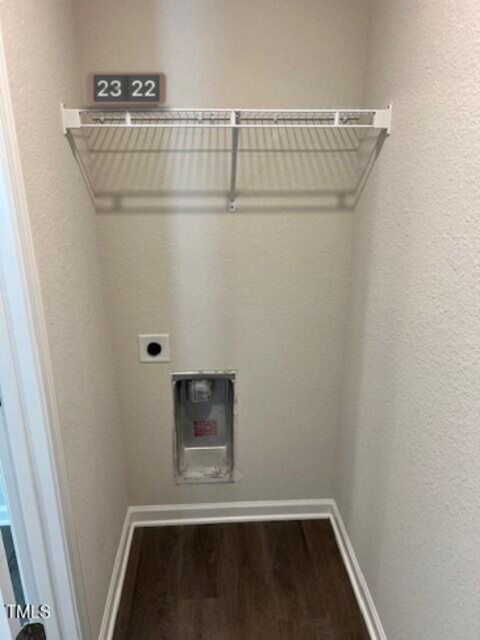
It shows h=23 m=22
